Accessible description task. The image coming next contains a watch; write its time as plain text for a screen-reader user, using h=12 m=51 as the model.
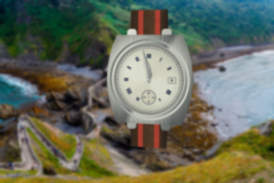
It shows h=11 m=58
